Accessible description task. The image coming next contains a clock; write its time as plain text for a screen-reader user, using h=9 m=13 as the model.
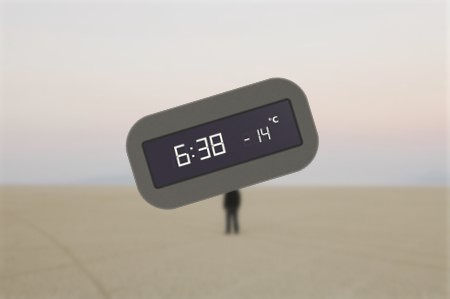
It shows h=6 m=38
